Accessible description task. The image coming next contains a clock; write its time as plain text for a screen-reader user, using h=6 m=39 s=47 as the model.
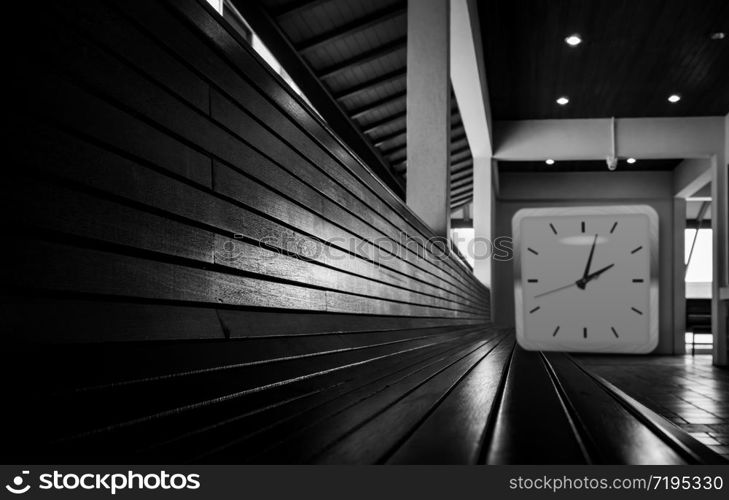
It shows h=2 m=2 s=42
